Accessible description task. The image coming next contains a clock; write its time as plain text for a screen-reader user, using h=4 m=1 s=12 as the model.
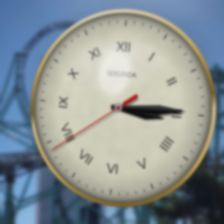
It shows h=3 m=14 s=39
